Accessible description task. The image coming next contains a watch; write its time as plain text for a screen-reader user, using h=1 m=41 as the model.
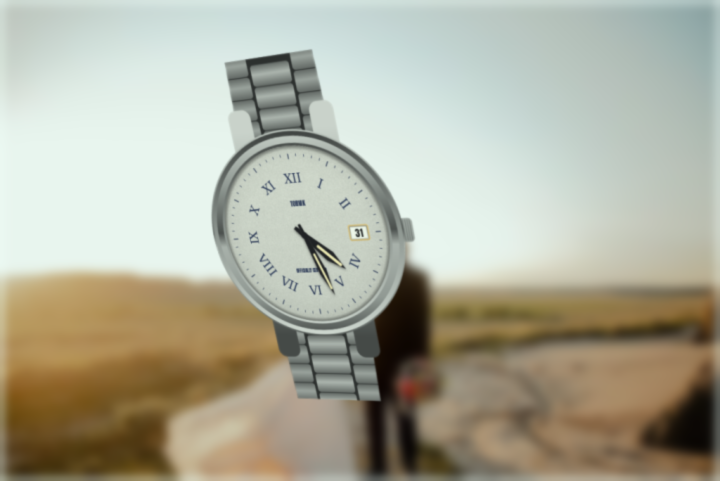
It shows h=4 m=27
